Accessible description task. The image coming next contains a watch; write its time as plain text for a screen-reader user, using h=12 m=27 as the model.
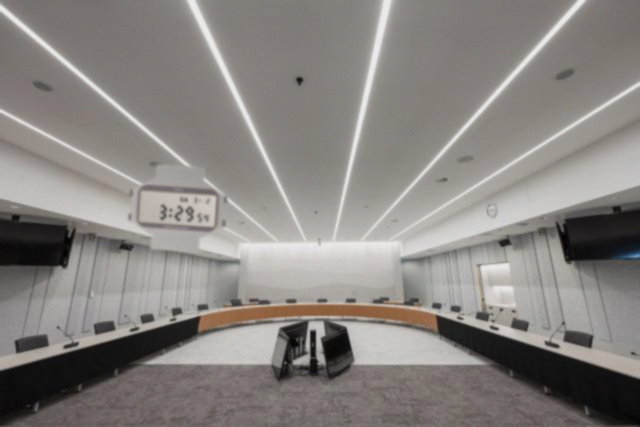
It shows h=3 m=29
